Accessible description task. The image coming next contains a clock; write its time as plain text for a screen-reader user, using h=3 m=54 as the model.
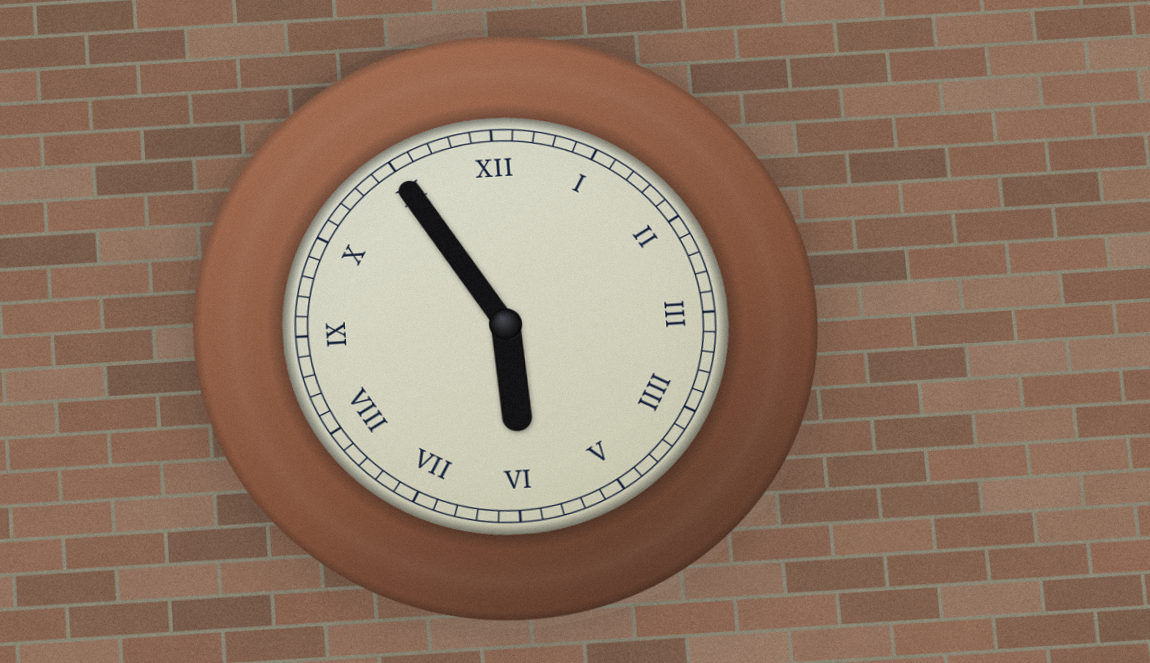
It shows h=5 m=55
